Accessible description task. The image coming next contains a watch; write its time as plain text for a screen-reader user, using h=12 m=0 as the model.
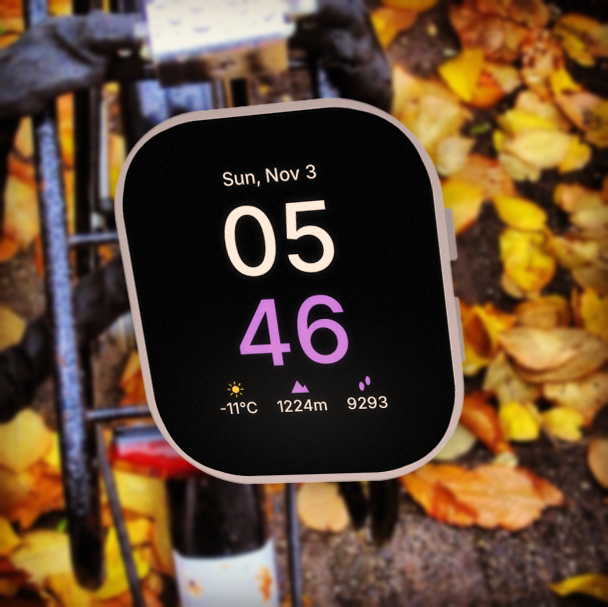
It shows h=5 m=46
